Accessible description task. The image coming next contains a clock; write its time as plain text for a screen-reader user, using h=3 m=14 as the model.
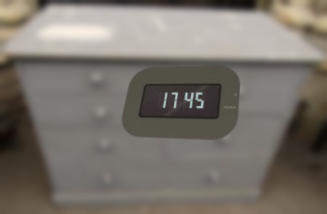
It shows h=17 m=45
